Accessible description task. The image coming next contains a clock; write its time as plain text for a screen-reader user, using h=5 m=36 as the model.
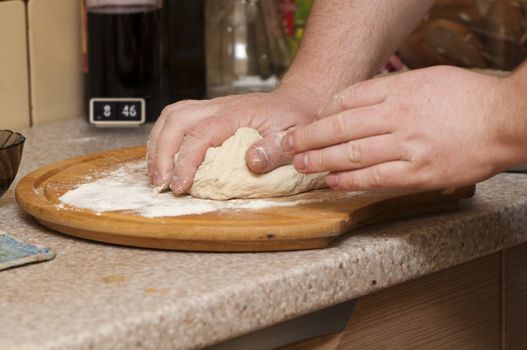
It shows h=8 m=46
